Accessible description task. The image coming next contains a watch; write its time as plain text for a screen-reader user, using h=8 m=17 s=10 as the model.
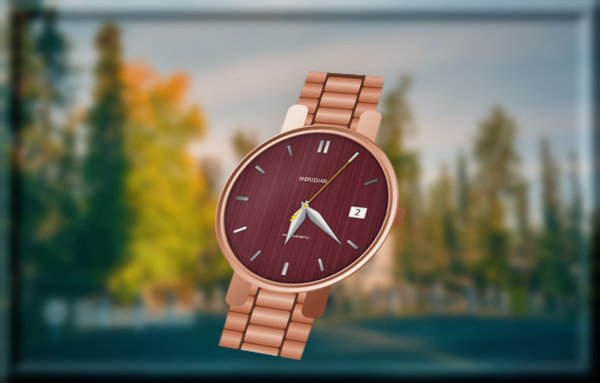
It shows h=6 m=21 s=5
